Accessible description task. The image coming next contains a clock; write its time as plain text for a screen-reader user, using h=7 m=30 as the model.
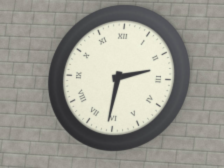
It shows h=2 m=31
